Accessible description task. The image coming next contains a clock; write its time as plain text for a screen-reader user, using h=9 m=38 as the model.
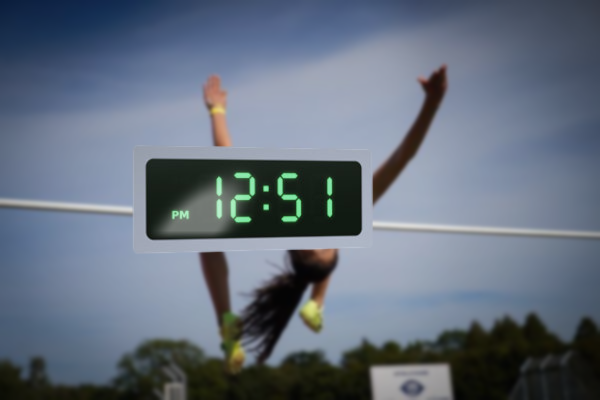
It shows h=12 m=51
